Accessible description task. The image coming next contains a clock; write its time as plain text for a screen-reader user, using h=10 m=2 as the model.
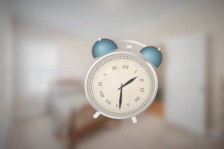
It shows h=1 m=29
